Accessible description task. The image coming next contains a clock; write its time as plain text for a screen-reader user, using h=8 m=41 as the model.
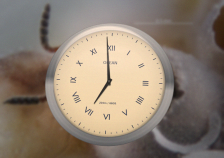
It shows h=6 m=59
